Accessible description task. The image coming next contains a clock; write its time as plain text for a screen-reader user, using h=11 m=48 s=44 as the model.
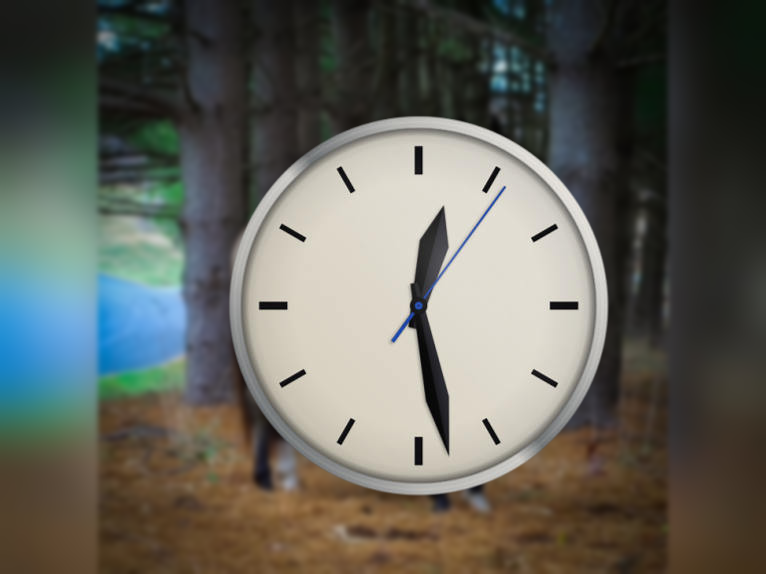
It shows h=12 m=28 s=6
